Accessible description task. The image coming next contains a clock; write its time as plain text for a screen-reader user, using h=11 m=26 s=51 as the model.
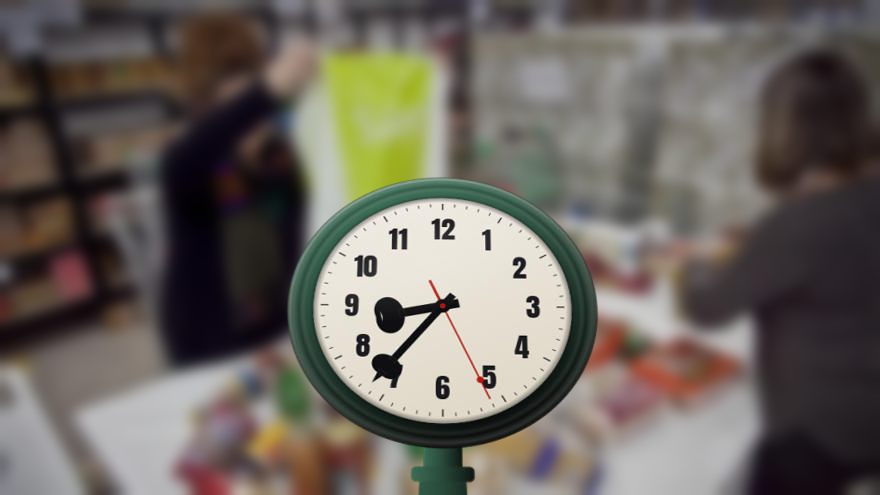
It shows h=8 m=36 s=26
